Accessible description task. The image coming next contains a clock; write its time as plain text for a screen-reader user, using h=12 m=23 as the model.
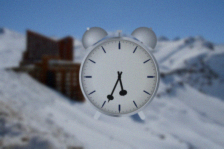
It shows h=5 m=34
